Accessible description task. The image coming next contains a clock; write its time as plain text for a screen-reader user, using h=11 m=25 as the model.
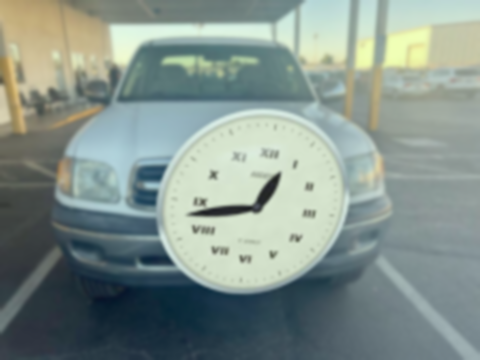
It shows h=12 m=43
